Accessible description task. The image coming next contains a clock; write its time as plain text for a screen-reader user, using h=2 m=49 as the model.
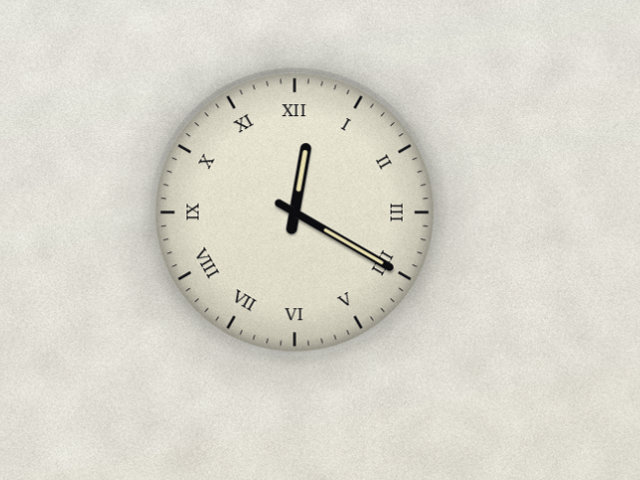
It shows h=12 m=20
